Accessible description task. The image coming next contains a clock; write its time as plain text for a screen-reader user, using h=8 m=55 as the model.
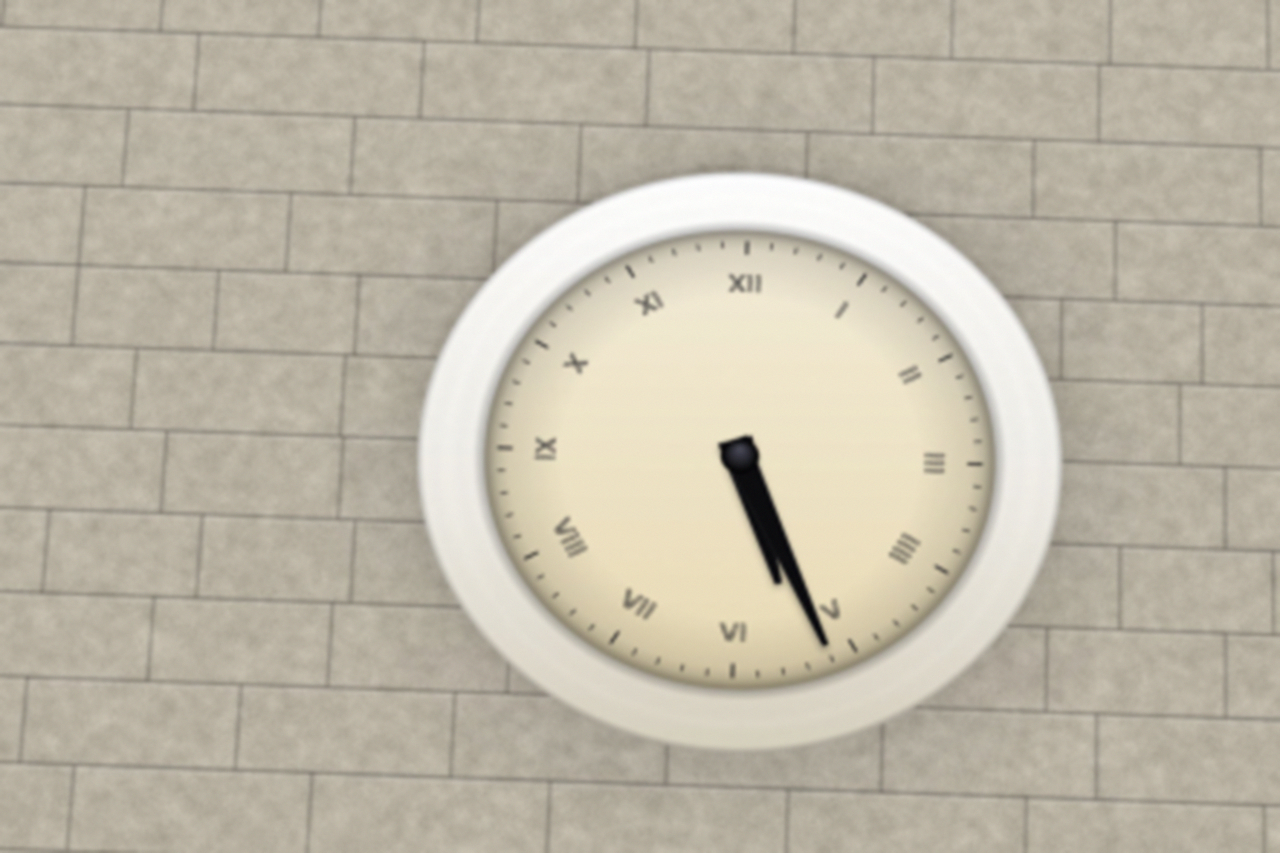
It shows h=5 m=26
